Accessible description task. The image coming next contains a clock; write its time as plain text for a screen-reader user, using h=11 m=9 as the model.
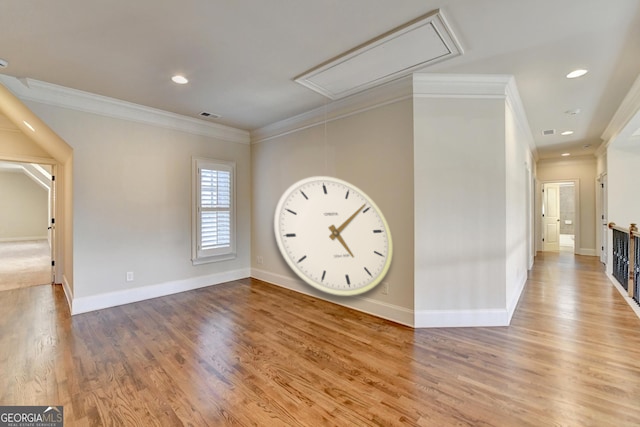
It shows h=5 m=9
